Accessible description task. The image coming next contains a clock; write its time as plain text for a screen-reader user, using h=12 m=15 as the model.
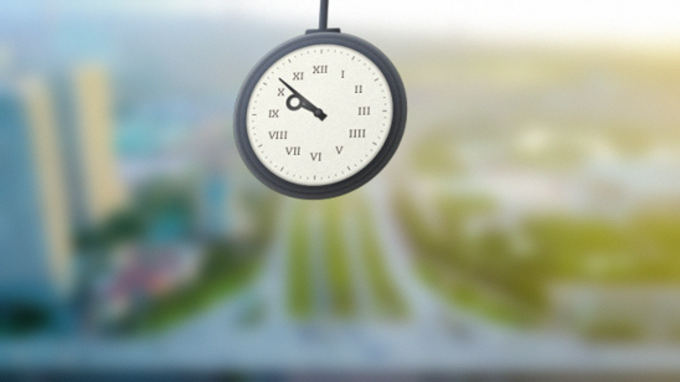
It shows h=9 m=52
